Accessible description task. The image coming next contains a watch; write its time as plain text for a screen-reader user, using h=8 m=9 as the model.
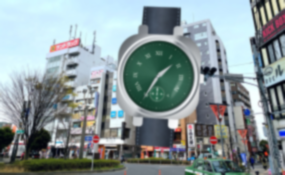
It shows h=1 m=35
